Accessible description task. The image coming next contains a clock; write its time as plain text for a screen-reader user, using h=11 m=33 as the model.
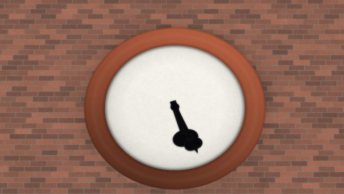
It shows h=5 m=26
